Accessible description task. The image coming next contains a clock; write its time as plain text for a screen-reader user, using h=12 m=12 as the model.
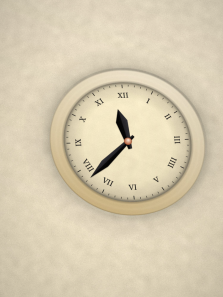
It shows h=11 m=38
